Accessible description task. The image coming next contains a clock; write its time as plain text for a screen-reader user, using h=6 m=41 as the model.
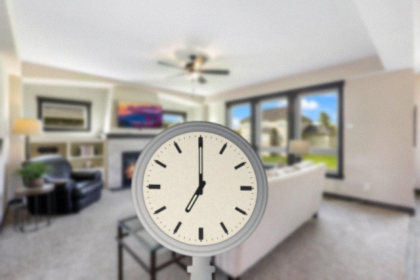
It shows h=7 m=0
